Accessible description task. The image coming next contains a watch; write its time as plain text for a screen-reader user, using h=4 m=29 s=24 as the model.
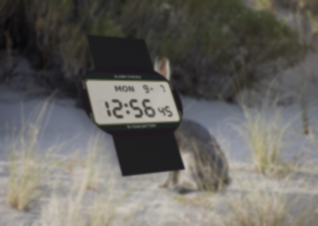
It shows h=12 m=56 s=45
